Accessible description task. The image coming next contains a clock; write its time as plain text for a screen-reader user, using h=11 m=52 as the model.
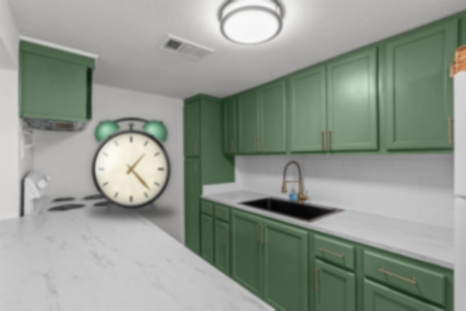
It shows h=1 m=23
